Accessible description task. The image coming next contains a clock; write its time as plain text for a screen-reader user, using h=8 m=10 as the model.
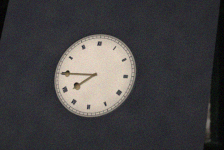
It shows h=7 m=45
